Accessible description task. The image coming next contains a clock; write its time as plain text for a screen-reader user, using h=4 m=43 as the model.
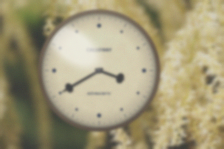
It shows h=3 m=40
